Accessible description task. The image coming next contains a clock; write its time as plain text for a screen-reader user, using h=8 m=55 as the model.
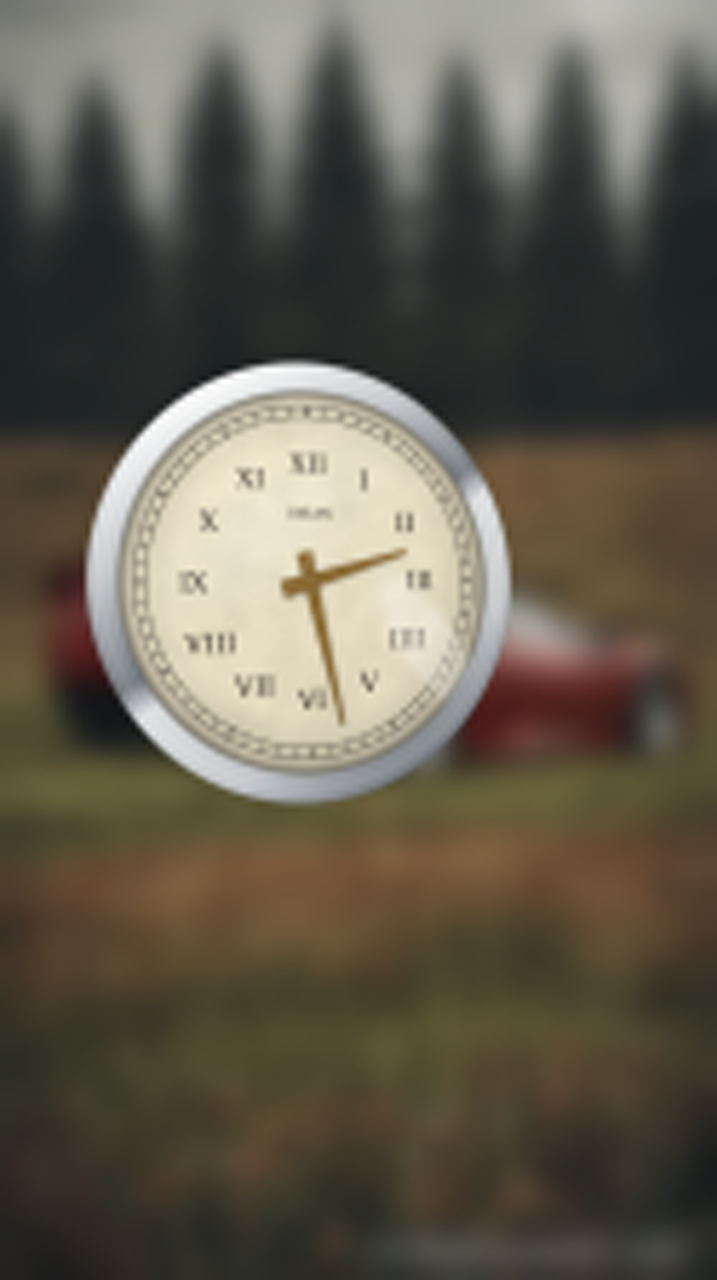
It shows h=2 m=28
